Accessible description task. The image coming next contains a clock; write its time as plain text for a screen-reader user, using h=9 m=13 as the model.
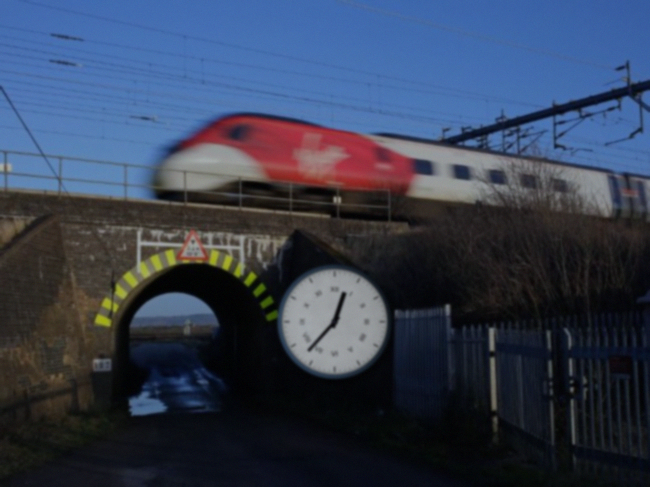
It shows h=12 m=37
